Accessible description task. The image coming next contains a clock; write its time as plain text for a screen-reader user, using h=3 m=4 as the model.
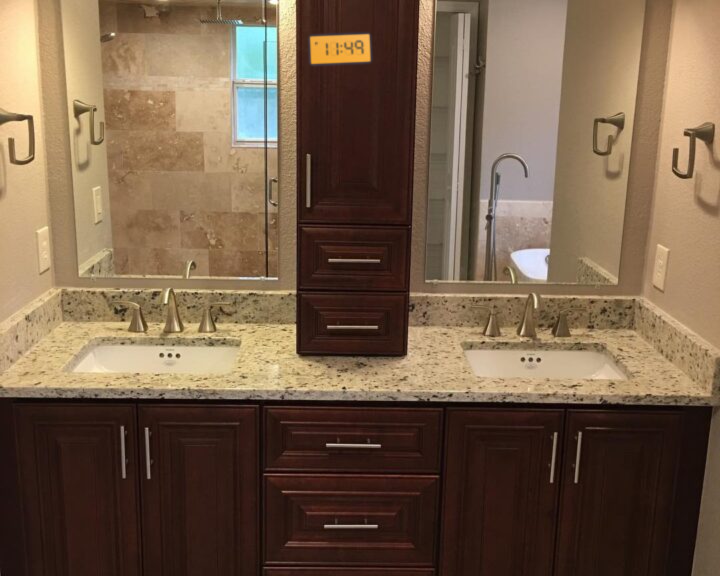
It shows h=11 m=49
